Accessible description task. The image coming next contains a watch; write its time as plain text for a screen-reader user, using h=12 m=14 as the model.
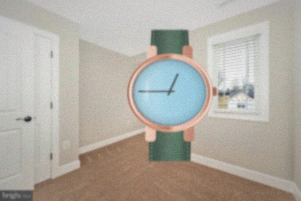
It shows h=12 m=45
